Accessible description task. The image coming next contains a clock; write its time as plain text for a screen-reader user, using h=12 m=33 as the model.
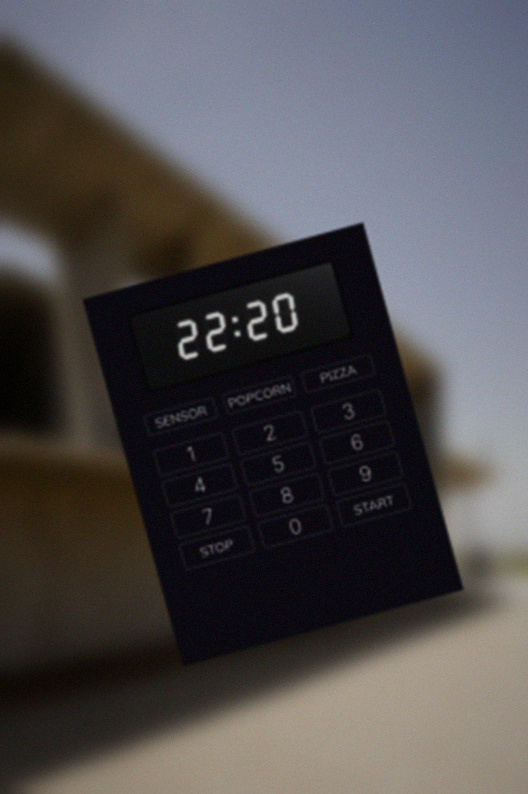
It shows h=22 m=20
